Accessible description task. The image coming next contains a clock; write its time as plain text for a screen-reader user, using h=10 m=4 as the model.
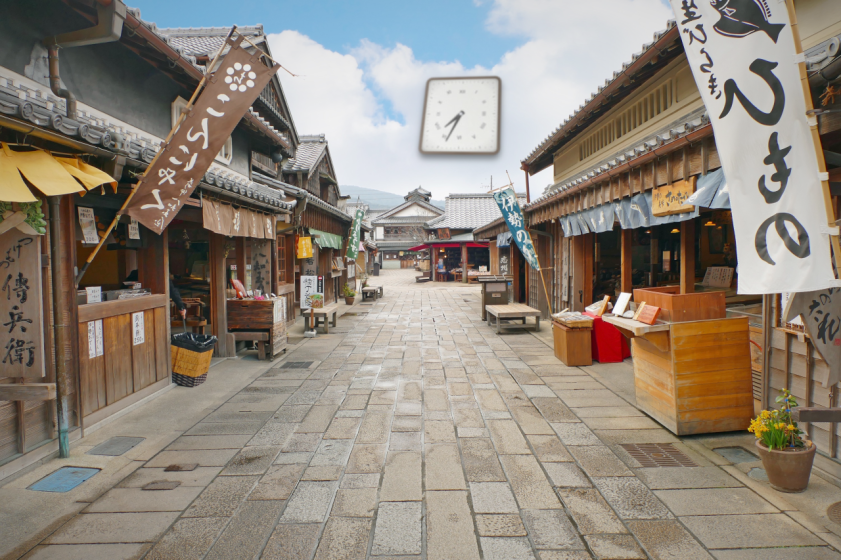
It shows h=7 m=34
